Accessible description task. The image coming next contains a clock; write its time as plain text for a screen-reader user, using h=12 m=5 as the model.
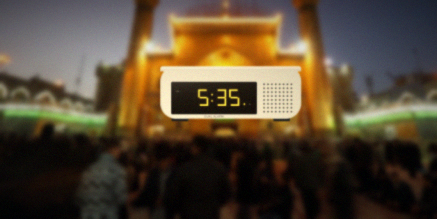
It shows h=5 m=35
